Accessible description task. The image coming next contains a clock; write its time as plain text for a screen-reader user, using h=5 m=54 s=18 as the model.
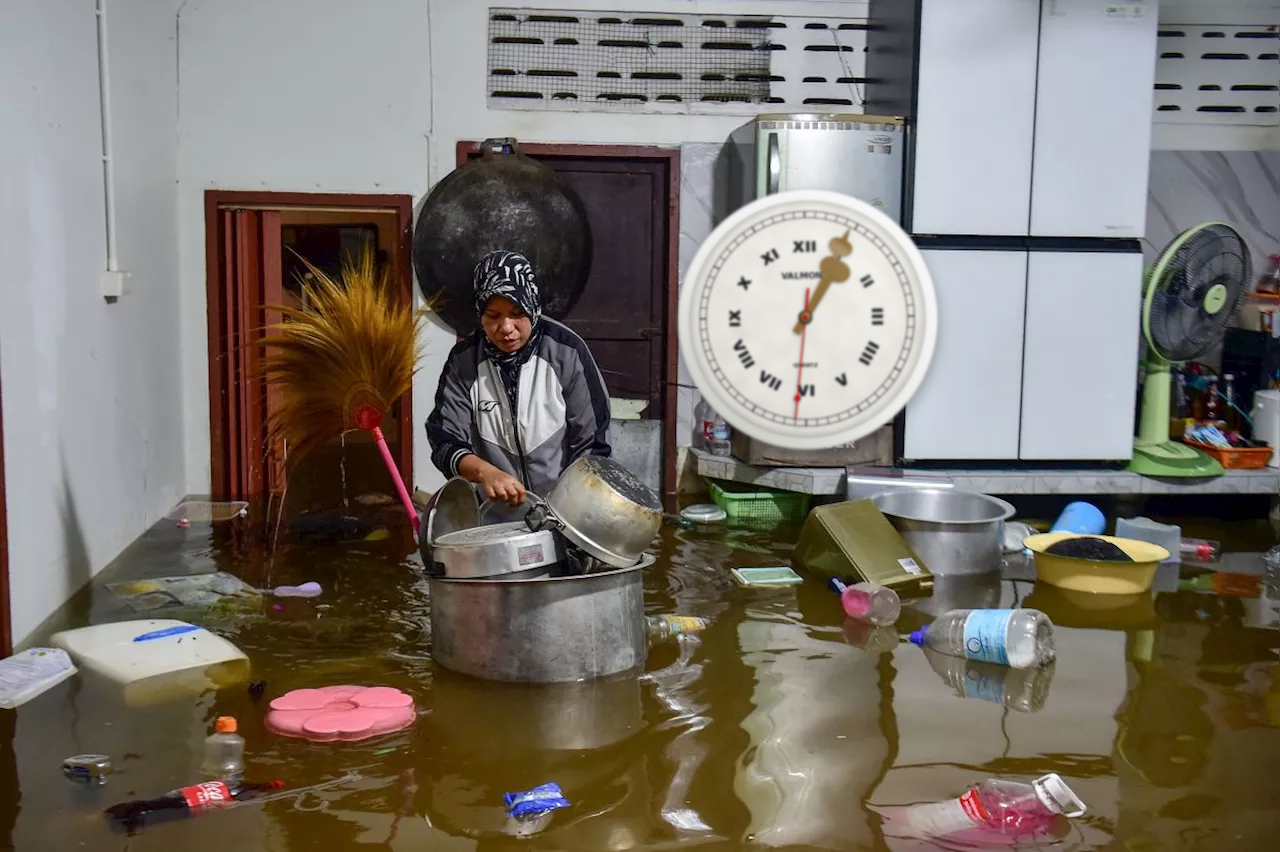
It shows h=1 m=4 s=31
